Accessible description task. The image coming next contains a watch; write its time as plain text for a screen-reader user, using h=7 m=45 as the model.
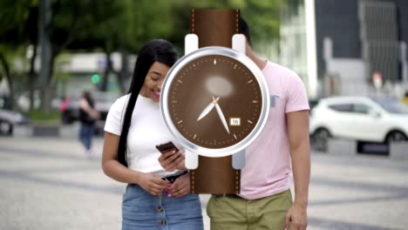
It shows h=7 m=26
